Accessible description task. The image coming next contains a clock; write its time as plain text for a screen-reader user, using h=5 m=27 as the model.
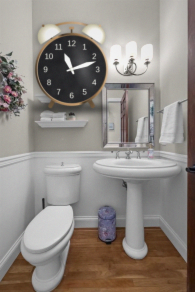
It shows h=11 m=12
